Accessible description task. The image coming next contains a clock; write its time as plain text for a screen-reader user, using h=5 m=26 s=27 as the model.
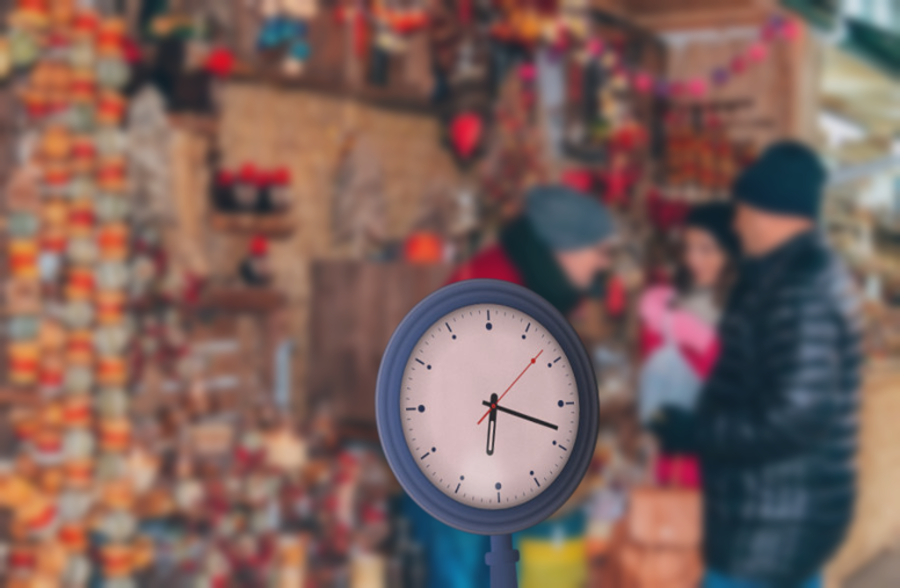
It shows h=6 m=18 s=8
